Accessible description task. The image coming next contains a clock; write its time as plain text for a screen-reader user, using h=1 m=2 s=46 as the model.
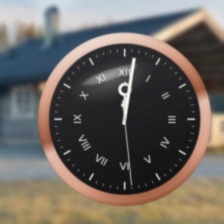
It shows h=12 m=1 s=29
